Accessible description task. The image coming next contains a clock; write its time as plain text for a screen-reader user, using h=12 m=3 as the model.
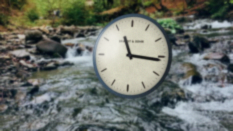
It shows h=11 m=16
